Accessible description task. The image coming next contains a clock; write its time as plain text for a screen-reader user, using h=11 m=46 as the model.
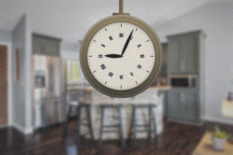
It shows h=9 m=4
